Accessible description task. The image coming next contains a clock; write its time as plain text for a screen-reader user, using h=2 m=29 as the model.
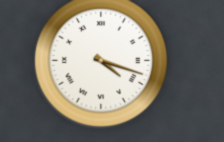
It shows h=4 m=18
